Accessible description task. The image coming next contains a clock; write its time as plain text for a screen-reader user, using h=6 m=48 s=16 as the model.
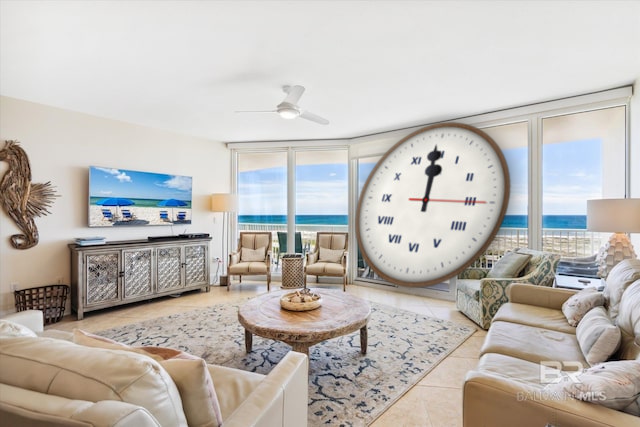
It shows h=11 m=59 s=15
